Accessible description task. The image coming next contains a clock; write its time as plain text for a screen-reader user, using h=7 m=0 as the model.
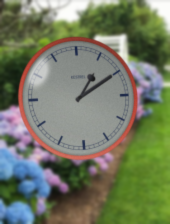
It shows h=1 m=10
